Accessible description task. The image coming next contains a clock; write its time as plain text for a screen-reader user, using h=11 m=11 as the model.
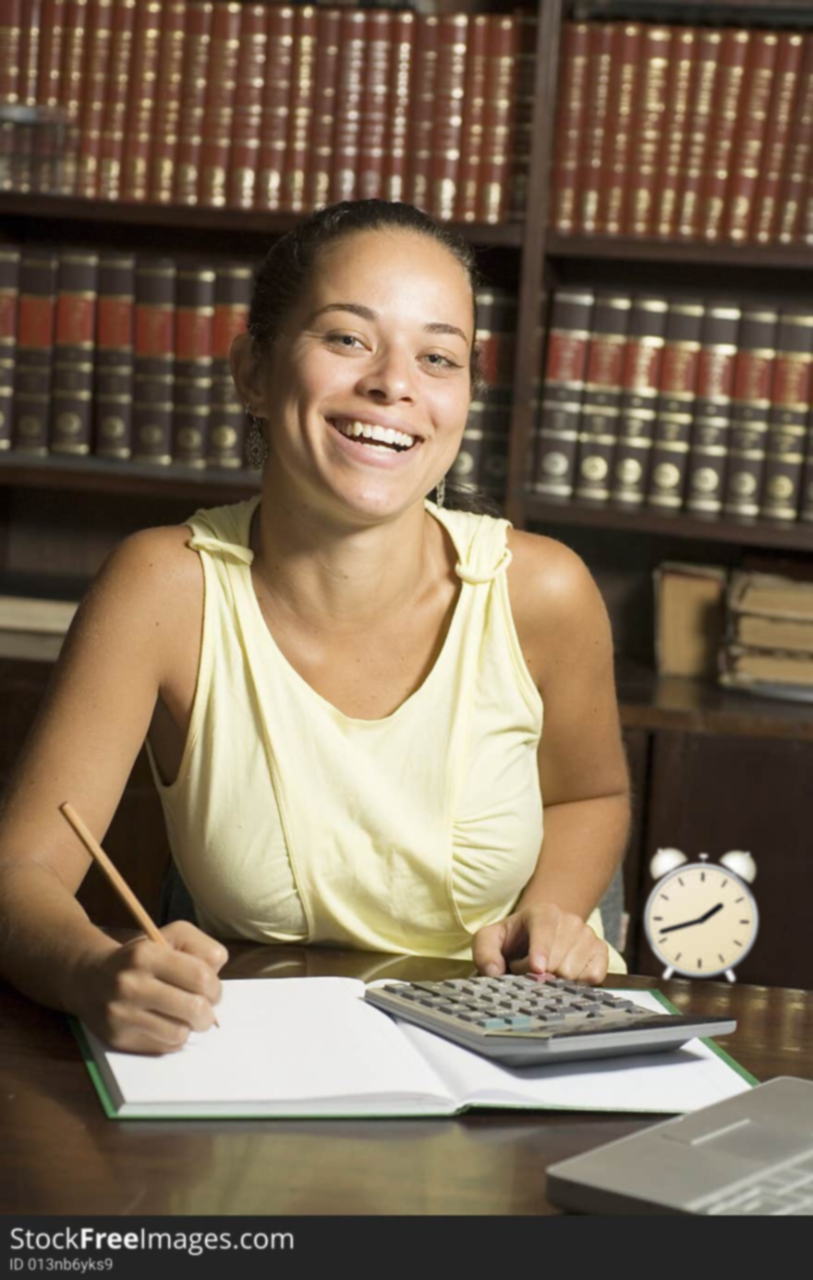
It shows h=1 m=42
